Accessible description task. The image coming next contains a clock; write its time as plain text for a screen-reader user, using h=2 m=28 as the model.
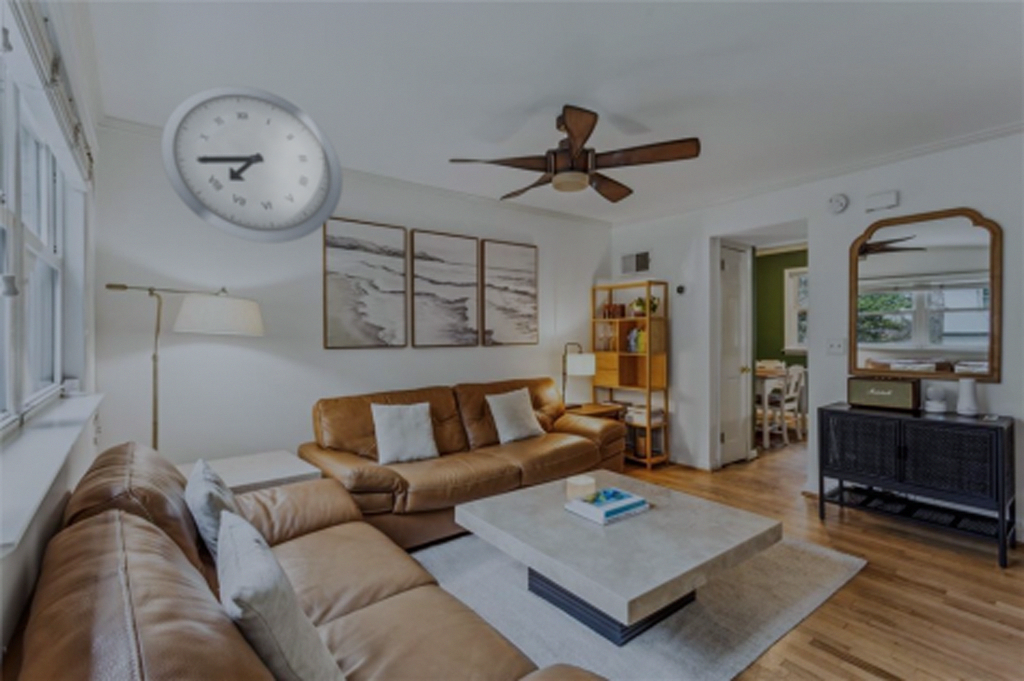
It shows h=7 m=45
